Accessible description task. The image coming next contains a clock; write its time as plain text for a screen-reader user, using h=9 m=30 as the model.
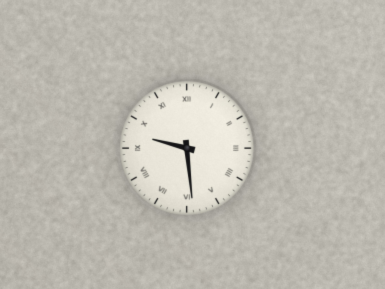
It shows h=9 m=29
